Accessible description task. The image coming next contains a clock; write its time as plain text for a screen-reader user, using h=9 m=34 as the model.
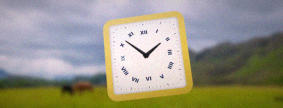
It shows h=1 m=52
